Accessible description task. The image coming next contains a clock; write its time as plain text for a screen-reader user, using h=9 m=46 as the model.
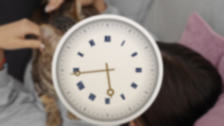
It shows h=5 m=44
